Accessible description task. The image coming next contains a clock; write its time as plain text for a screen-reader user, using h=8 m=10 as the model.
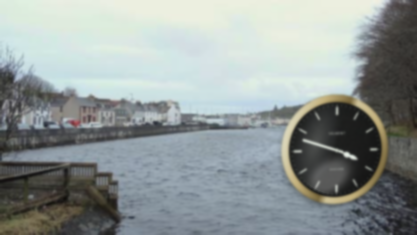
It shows h=3 m=48
